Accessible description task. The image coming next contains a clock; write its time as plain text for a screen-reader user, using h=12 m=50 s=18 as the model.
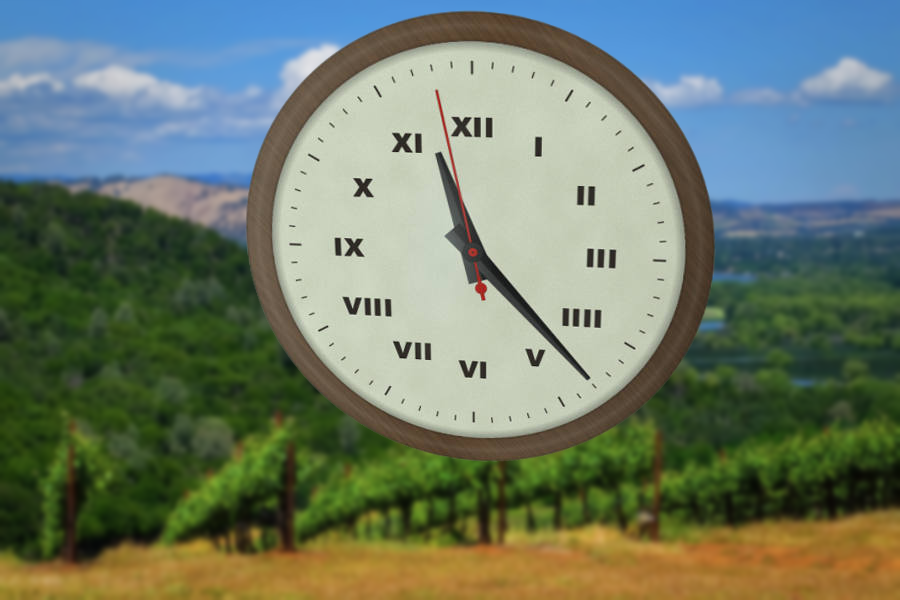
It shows h=11 m=22 s=58
